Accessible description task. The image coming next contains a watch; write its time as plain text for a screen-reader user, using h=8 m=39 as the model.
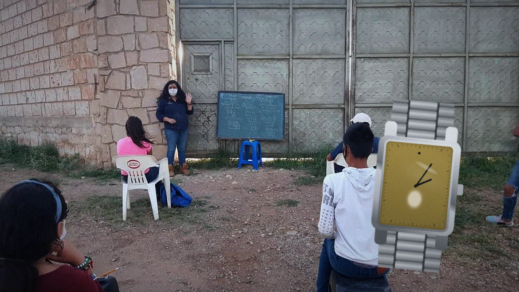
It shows h=2 m=5
